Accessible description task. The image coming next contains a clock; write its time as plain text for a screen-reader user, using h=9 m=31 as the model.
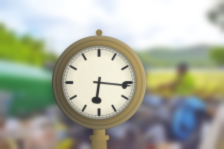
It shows h=6 m=16
